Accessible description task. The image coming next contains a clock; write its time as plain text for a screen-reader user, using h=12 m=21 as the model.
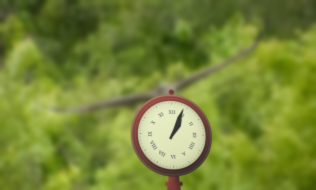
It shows h=1 m=4
